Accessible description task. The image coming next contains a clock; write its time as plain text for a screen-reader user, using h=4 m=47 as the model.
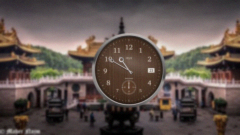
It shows h=10 m=50
